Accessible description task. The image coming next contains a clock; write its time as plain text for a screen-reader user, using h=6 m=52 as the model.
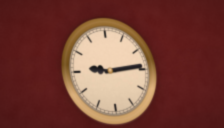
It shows h=9 m=14
